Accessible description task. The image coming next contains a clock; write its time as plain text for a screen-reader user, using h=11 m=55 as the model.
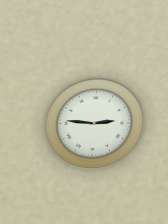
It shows h=2 m=46
